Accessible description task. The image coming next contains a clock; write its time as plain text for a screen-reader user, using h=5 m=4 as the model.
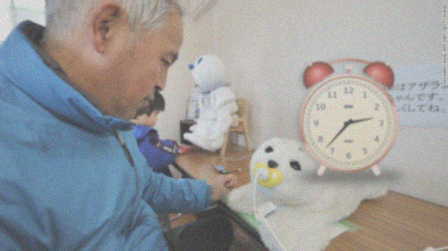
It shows h=2 m=37
